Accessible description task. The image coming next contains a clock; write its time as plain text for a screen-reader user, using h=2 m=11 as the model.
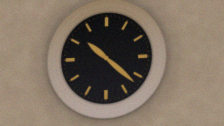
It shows h=10 m=22
